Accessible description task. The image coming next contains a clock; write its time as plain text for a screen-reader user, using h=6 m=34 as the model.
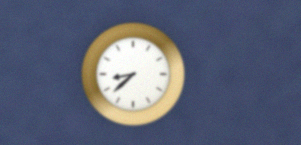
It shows h=8 m=38
